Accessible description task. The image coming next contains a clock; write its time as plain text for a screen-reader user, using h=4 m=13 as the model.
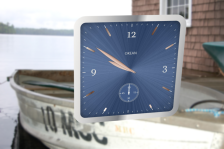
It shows h=9 m=51
